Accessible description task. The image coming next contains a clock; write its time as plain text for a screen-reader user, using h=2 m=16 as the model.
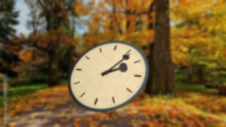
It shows h=2 m=6
